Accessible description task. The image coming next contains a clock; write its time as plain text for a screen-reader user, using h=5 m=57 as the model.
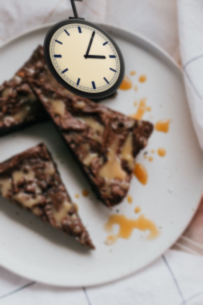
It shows h=3 m=5
